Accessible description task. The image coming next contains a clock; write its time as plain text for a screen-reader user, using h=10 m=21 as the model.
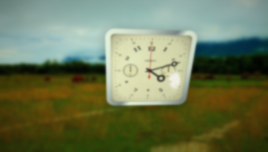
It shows h=4 m=12
